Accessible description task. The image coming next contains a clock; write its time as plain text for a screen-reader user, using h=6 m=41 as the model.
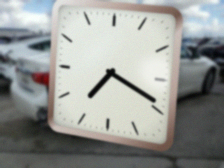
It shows h=7 m=19
